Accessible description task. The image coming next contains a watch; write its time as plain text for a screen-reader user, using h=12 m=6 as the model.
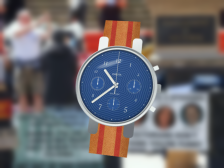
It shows h=10 m=38
